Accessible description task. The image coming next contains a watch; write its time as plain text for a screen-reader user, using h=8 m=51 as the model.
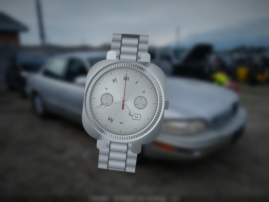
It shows h=4 m=42
